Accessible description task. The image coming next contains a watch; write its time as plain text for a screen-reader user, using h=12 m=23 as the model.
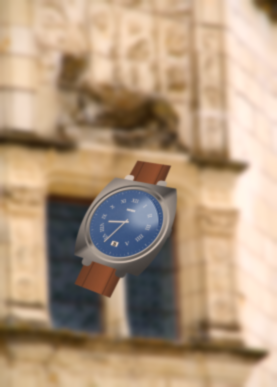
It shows h=8 m=34
